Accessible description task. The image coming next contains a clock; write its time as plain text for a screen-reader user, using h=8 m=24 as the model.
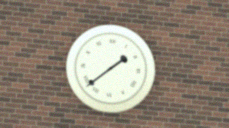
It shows h=1 m=38
